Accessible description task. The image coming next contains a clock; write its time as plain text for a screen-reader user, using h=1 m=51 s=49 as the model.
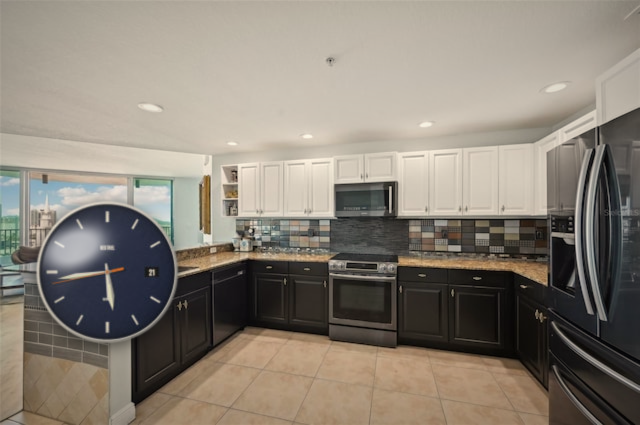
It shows h=5 m=43 s=43
